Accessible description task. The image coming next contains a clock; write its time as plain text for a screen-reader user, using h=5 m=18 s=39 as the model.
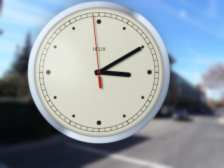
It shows h=3 m=9 s=59
